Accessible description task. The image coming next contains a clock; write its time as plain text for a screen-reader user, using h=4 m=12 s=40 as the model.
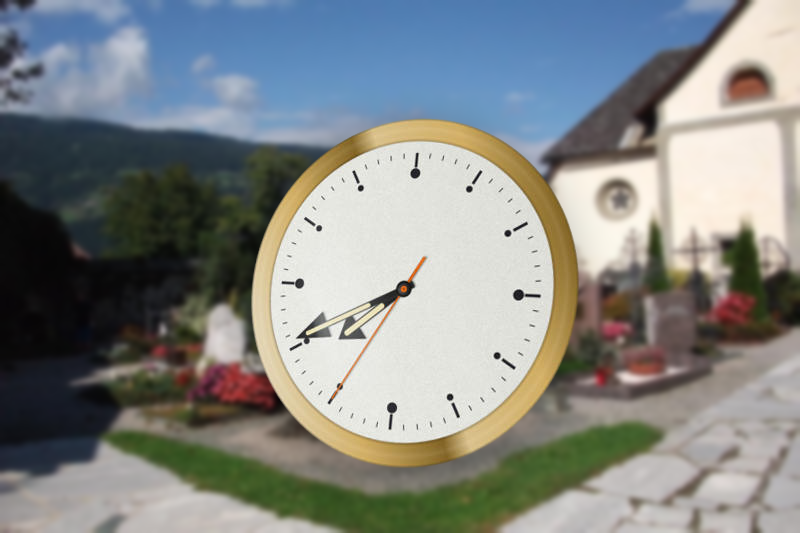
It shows h=7 m=40 s=35
